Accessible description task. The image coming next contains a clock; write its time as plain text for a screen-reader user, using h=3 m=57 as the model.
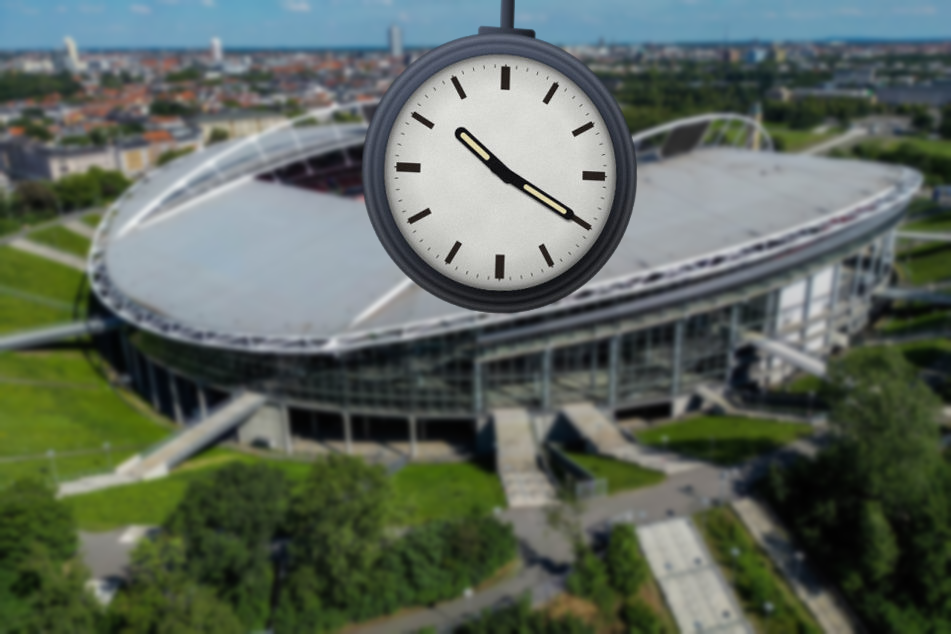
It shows h=10 m=20
